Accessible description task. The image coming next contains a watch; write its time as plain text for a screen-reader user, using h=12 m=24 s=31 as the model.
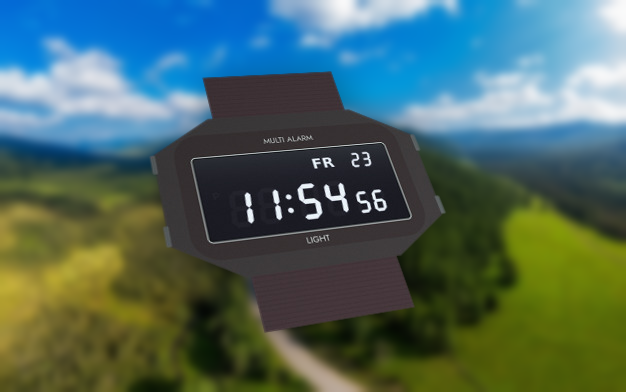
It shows h=11 m=54 s=56
